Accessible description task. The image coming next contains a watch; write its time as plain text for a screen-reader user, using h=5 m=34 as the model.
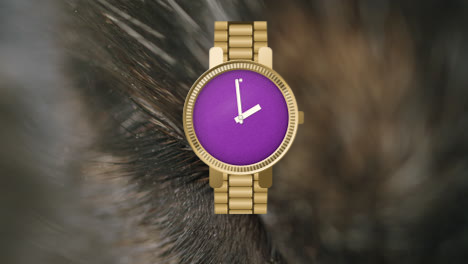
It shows h=1 m=59
